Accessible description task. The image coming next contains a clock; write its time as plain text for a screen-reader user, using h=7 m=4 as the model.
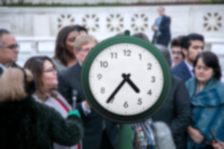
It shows h=4 m=36
